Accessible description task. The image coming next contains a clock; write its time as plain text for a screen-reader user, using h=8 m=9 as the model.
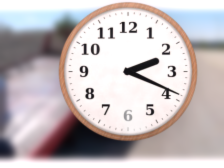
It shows h=2 m=19
